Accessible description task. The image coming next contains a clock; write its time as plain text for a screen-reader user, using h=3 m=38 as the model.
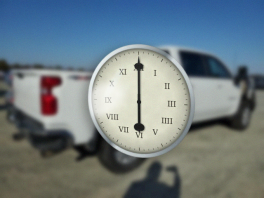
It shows h=6 m=0
